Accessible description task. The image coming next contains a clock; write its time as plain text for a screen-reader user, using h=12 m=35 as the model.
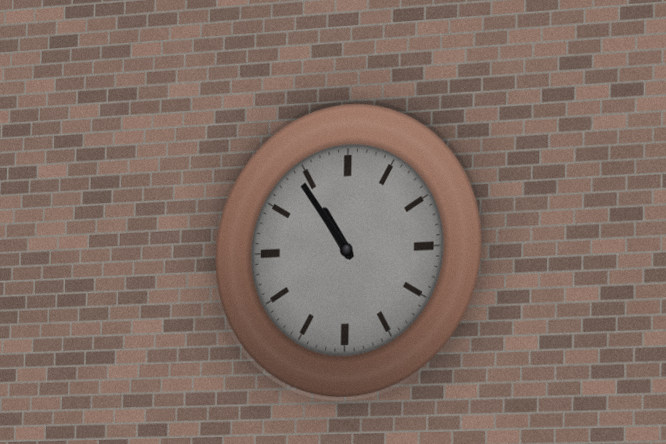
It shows h=10 m=54
